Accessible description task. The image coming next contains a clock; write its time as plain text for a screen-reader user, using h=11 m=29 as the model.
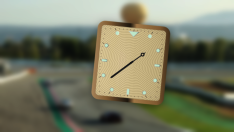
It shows h=1 m=38
